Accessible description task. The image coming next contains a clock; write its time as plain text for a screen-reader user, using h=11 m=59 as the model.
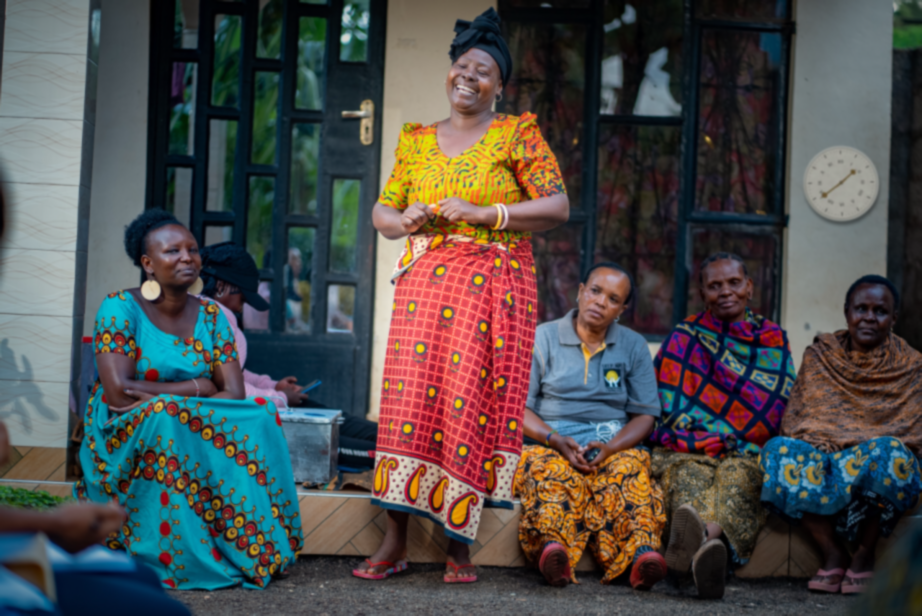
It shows h=1 m=39
